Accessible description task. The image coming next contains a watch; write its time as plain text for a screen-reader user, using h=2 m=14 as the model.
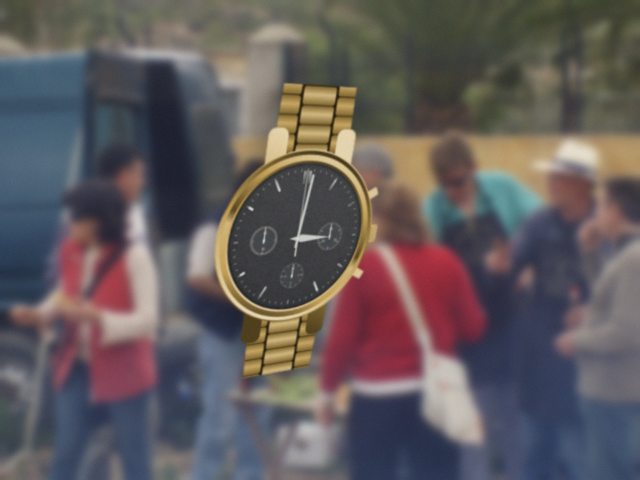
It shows h=3 m=1
